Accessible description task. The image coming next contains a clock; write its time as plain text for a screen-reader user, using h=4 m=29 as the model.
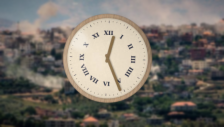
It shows h=12 m=26
